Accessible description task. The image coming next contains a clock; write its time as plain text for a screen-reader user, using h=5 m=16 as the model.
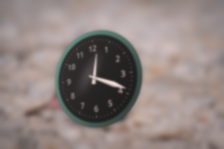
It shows h=12 m=19
